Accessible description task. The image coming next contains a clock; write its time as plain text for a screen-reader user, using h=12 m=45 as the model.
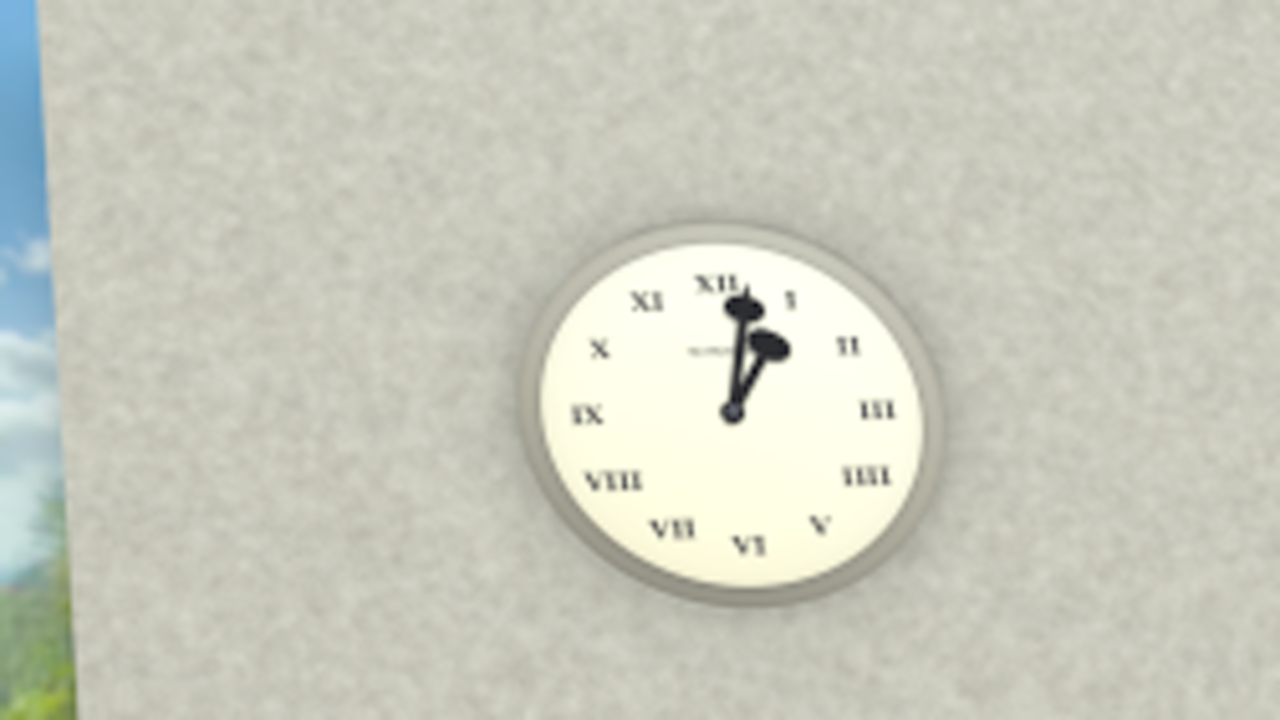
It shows h=1 m=2
